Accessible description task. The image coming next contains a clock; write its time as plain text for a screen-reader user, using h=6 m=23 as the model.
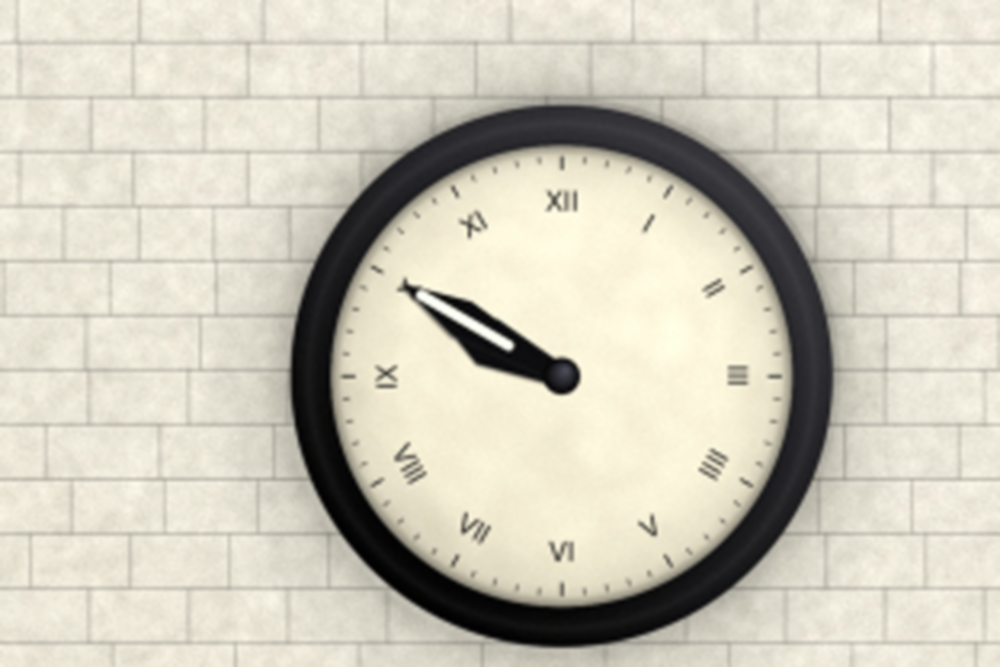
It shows h=9 m=50
